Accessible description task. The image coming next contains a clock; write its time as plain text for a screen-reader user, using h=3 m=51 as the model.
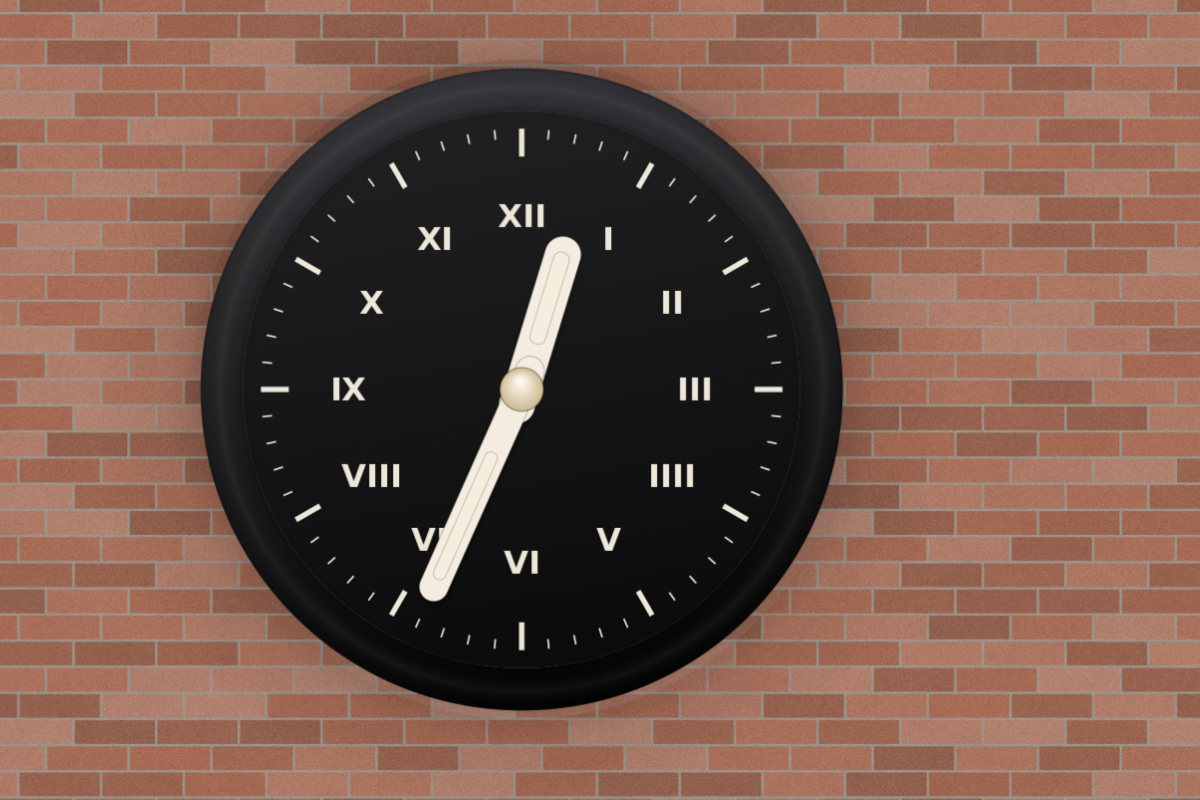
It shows h=12 m=34
